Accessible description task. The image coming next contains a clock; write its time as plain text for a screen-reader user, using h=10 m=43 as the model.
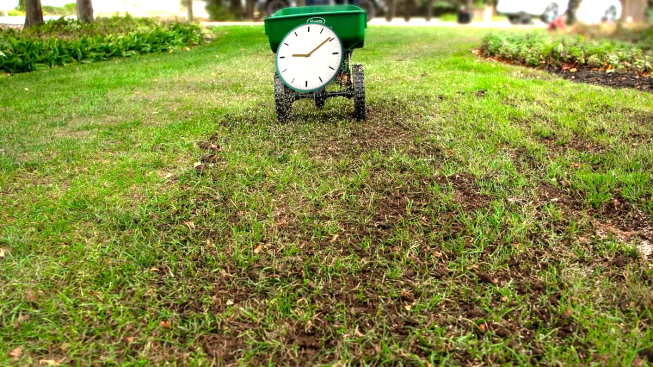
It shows h=9 m=9
